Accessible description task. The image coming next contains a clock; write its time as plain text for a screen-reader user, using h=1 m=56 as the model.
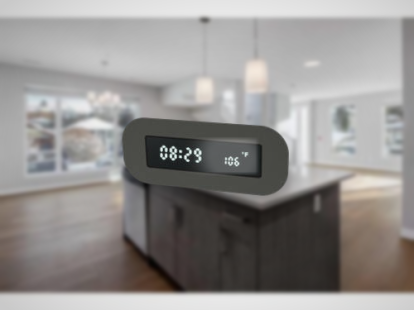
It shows h=8 m=29
